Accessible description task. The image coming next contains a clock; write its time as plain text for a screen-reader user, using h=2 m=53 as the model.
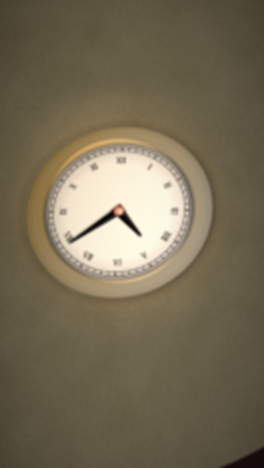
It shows h=4 m=39
